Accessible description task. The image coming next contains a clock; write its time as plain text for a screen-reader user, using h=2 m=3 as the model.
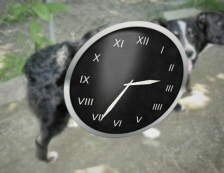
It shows h=2 m=34
